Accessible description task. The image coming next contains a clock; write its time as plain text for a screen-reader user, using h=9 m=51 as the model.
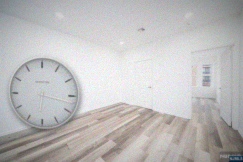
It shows h=6 m=17
